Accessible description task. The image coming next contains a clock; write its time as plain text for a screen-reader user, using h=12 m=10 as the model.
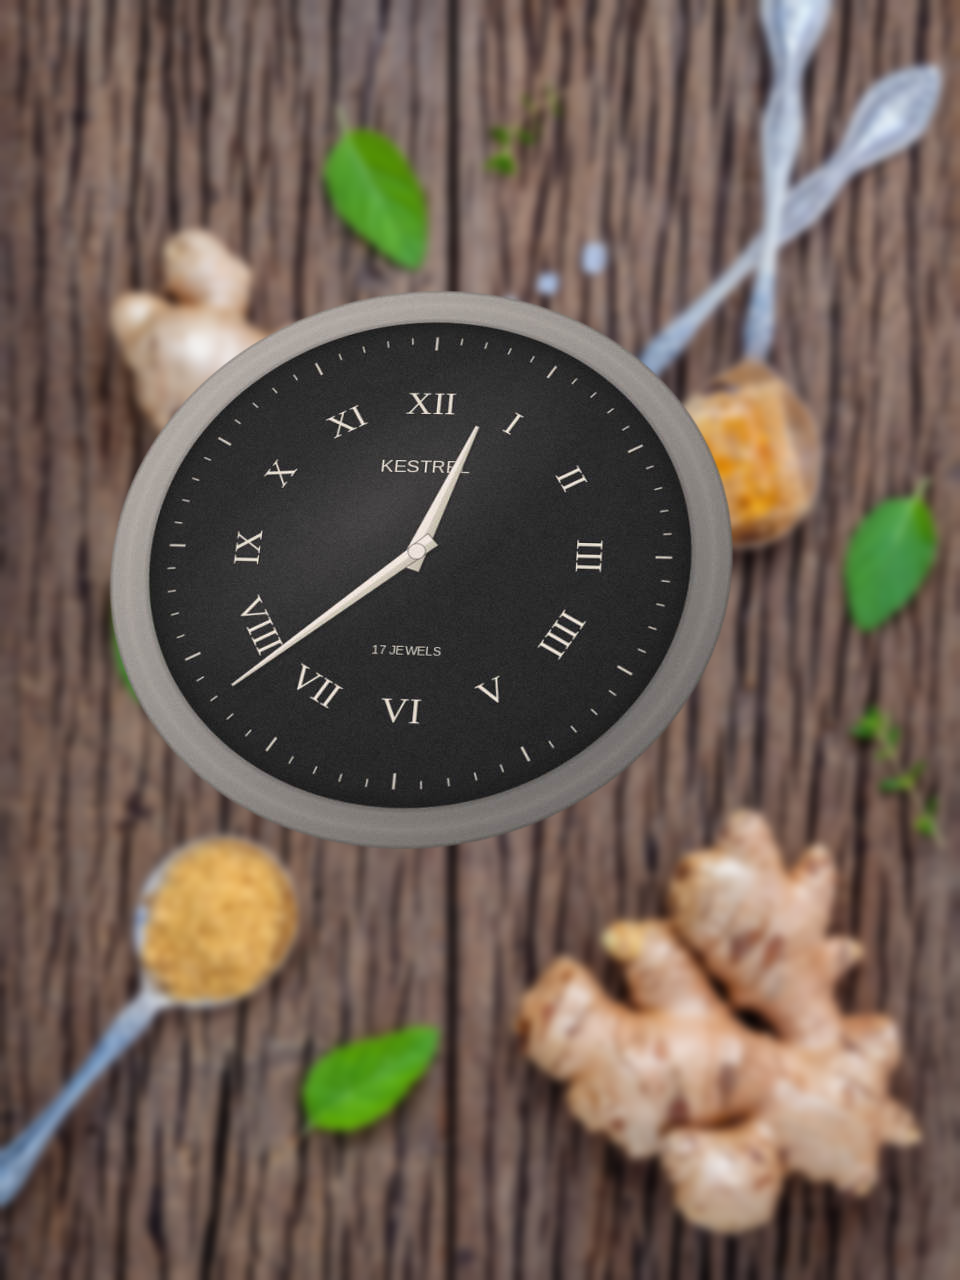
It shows h=12 m=38
